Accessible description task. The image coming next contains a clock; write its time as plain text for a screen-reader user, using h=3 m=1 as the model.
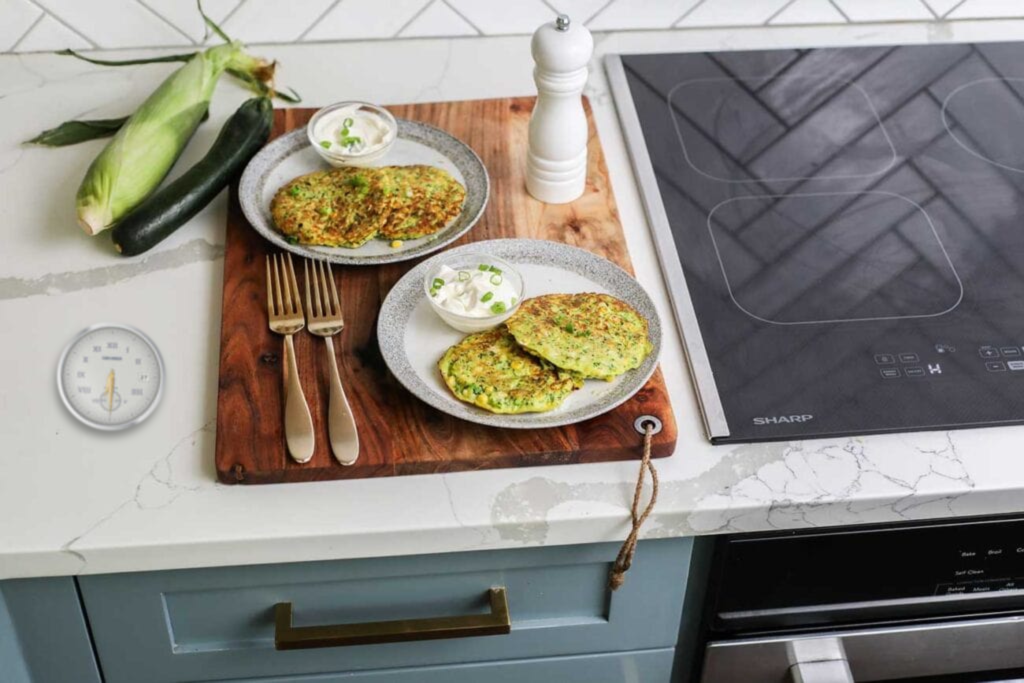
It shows h=6 m=30
